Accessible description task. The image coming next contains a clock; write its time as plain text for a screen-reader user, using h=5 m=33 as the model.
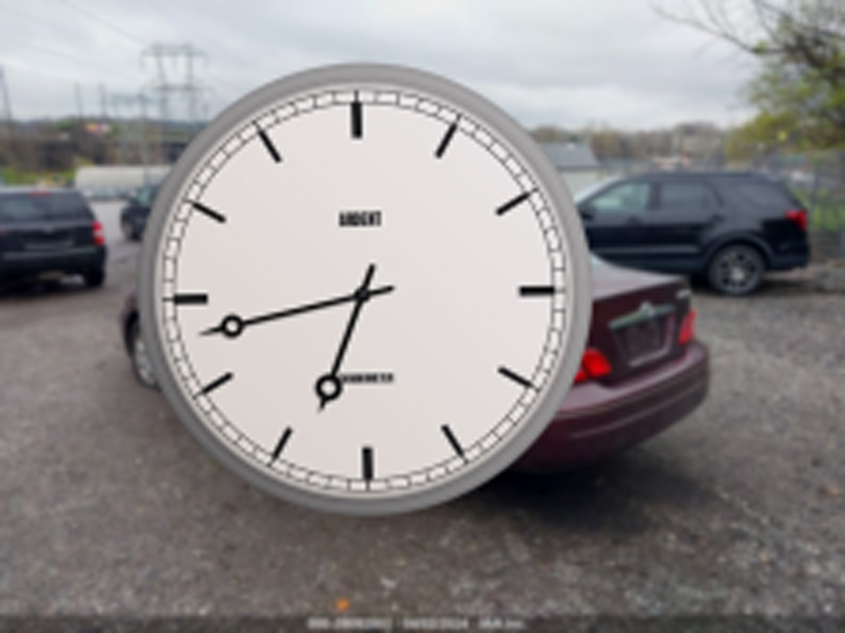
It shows h=6 m=43
